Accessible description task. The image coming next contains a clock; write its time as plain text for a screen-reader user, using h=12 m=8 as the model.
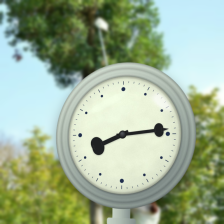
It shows h=8 m=14
